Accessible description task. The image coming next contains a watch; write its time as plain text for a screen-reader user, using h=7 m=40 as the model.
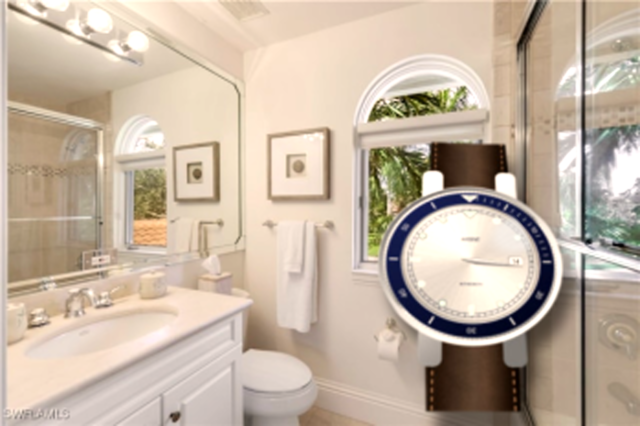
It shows h=3 m=16
